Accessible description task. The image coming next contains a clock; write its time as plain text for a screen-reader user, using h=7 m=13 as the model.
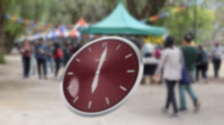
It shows h=6 m=1
